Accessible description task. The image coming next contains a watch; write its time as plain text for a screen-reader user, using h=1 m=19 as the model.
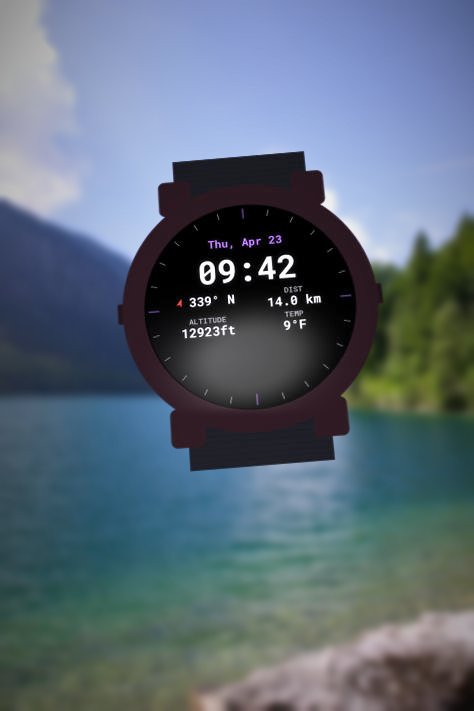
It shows h=9 m=42
